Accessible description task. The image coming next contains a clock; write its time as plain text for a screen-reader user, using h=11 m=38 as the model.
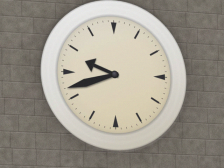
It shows h=9 m=42
